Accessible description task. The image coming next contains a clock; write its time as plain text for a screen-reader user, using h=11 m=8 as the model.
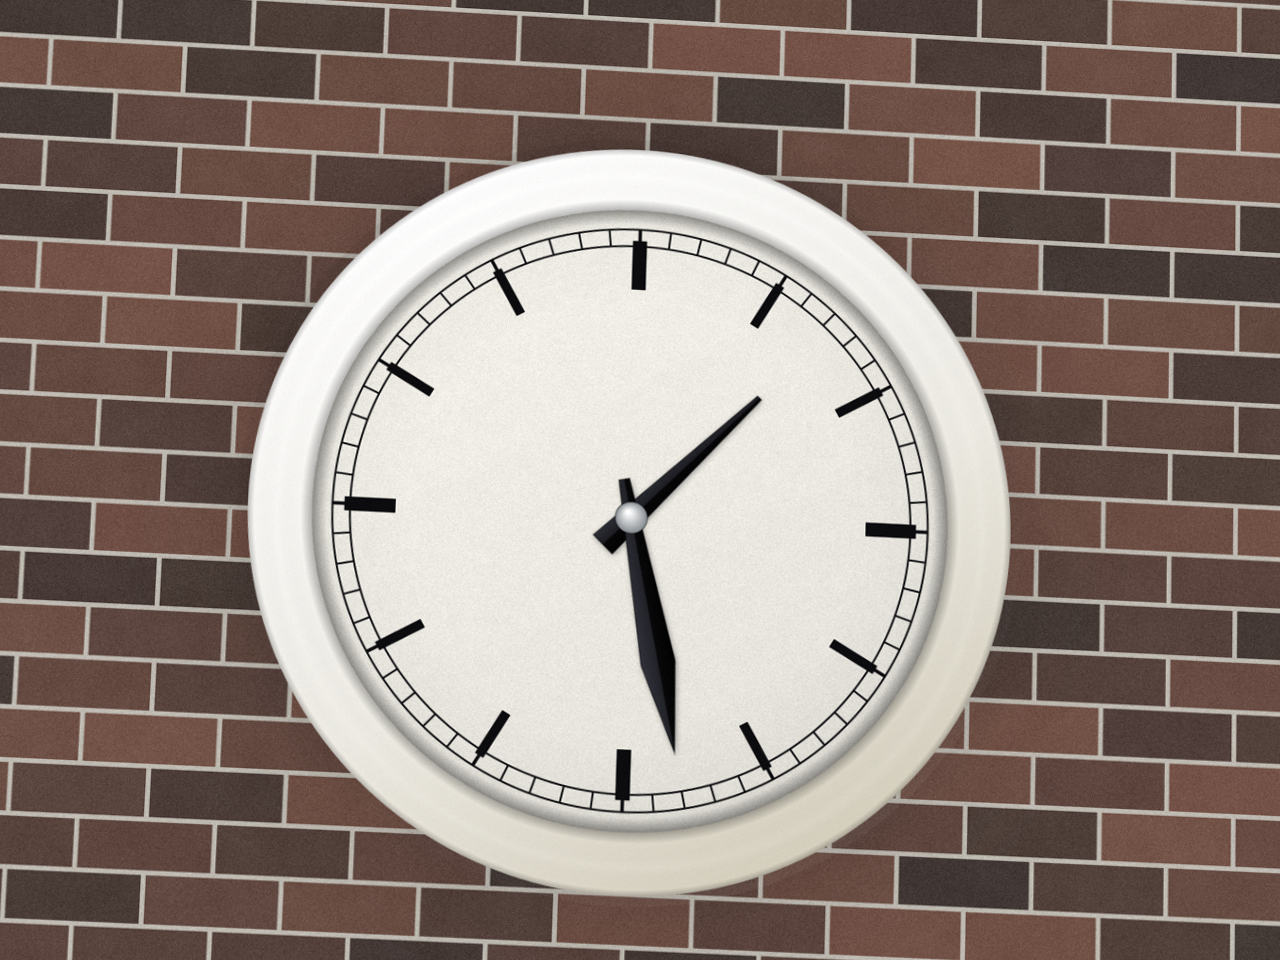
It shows h=1 m=28
